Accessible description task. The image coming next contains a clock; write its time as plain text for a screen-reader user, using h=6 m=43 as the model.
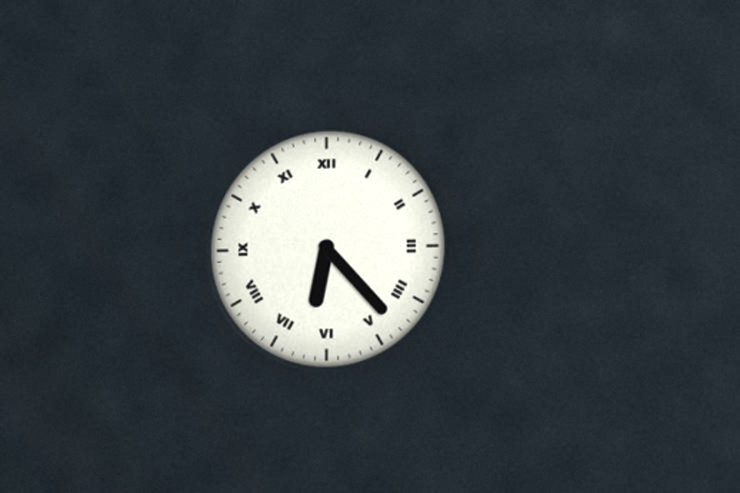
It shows h=6 m=23
